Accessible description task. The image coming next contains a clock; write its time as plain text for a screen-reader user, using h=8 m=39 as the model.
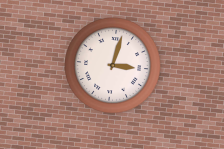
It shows h=3 m=2
